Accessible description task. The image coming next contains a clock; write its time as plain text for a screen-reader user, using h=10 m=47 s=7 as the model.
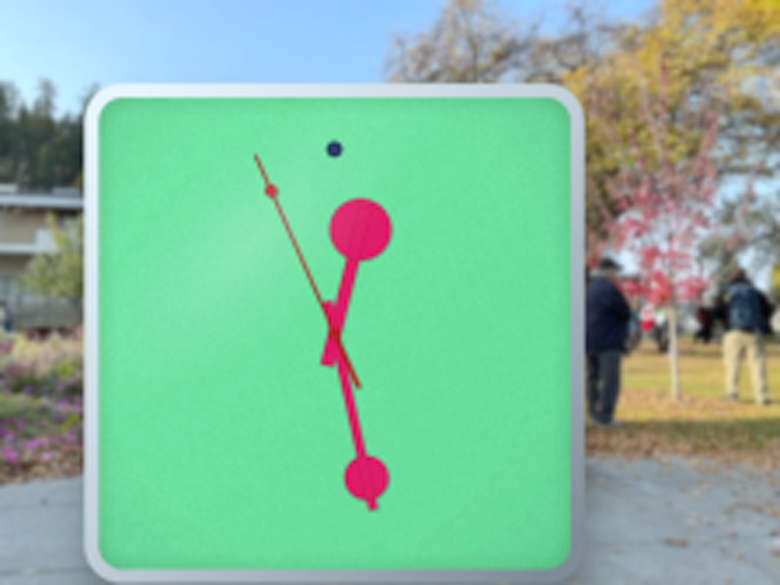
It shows h=12 m=27 s=56
